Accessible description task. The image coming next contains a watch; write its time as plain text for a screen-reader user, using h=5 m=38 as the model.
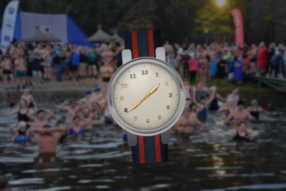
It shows h=1 m=39
